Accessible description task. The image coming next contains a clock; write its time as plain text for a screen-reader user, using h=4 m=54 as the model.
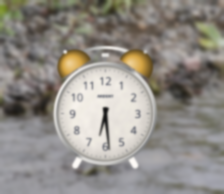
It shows h=6 m=29
